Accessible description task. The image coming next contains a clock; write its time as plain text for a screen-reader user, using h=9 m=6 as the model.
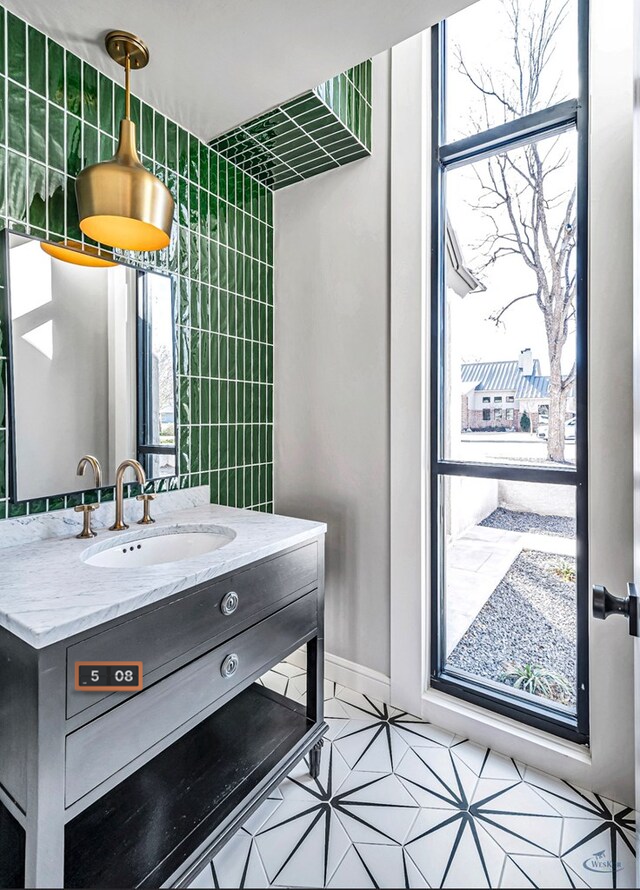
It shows h=5 m=8
